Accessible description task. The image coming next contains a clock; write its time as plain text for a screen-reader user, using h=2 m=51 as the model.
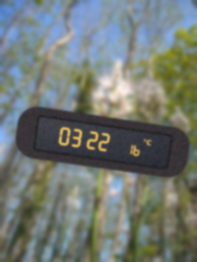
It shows h=3 m=22
